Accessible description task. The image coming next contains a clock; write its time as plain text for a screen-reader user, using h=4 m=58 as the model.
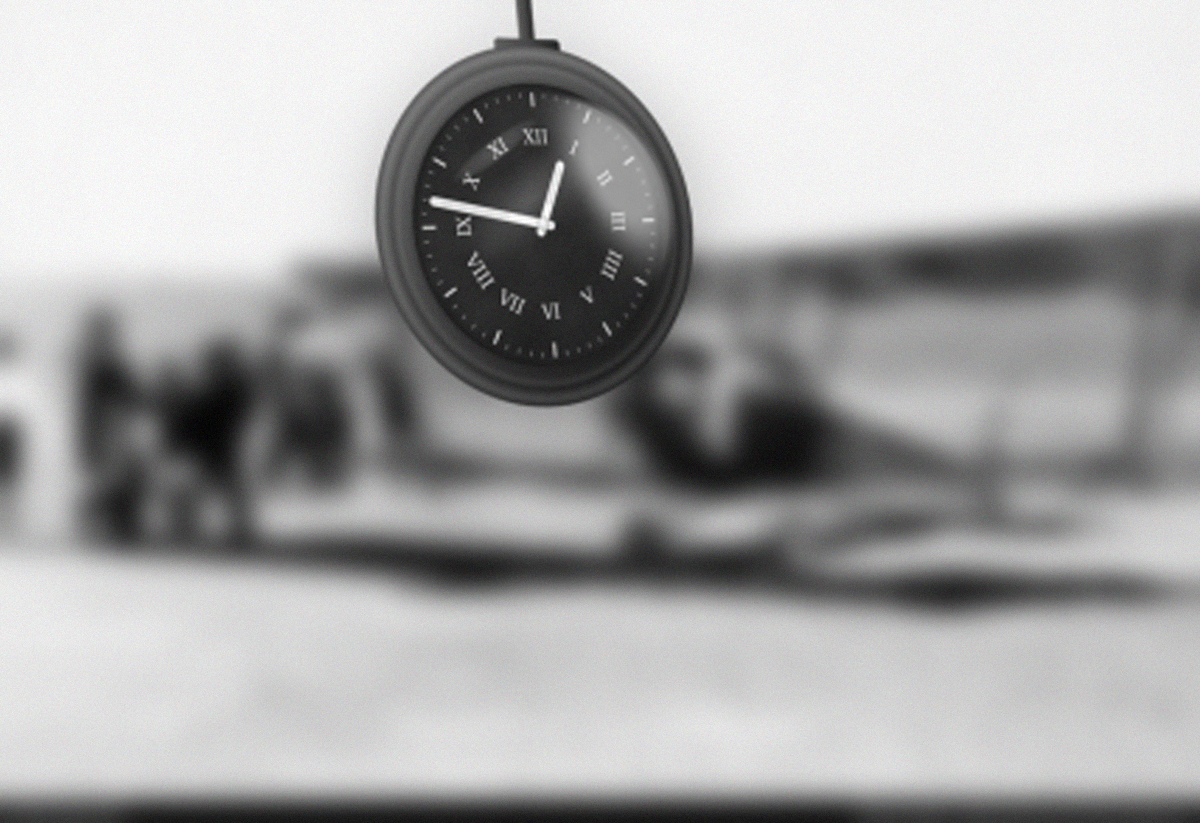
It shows h=12 m=47
